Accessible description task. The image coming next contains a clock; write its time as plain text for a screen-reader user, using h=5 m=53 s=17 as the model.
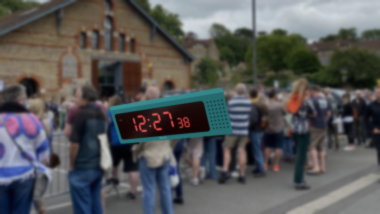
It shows h=12 m=27 s=38
